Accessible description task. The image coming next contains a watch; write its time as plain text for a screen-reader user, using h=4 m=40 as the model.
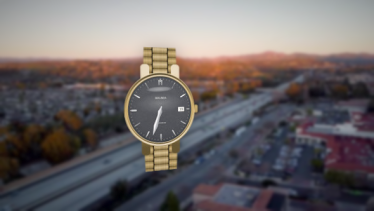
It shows h=6 m=33
